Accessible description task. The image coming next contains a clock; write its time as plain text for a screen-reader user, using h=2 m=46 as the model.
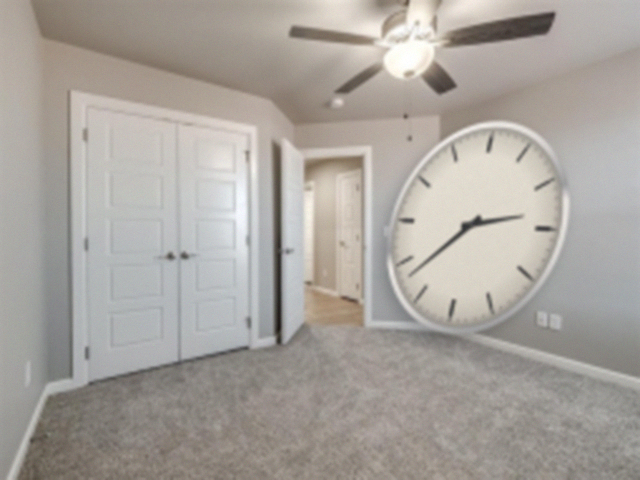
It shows h=2 m=38
